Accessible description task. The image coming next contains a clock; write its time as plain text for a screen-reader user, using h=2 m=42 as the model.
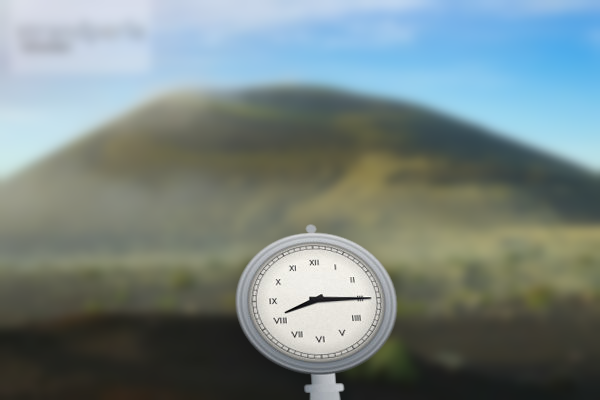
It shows h=8 m=15
